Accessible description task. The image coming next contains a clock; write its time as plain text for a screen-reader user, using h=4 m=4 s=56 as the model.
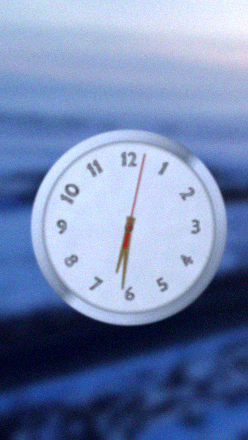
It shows h=6 m=31 s=2
